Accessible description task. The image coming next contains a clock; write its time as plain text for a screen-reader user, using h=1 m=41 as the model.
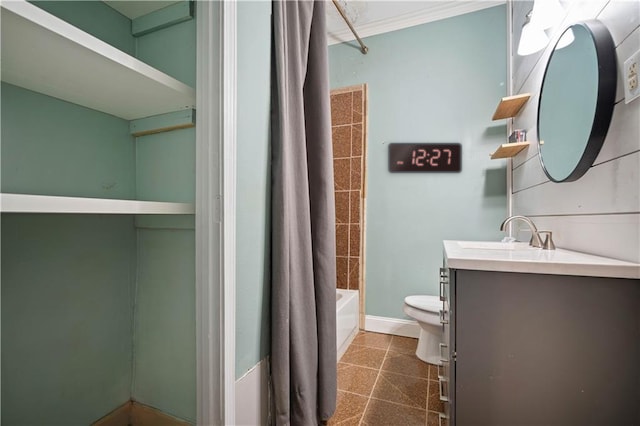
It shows h=12 m=27
